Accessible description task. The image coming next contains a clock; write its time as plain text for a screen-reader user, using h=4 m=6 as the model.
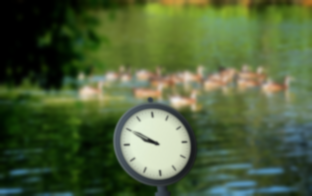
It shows h=9 m=50
